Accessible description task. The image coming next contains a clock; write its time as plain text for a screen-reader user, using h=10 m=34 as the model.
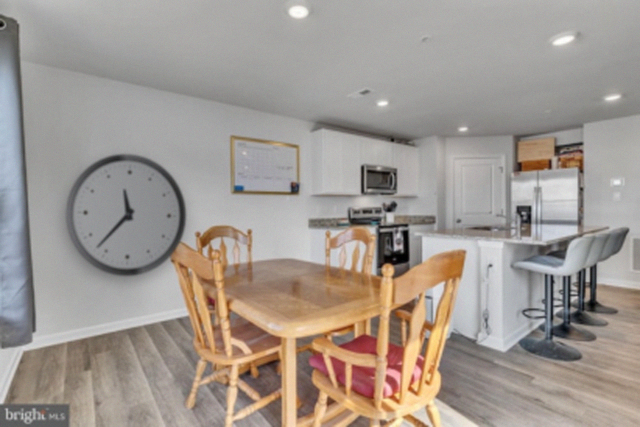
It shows h=11 m=37
